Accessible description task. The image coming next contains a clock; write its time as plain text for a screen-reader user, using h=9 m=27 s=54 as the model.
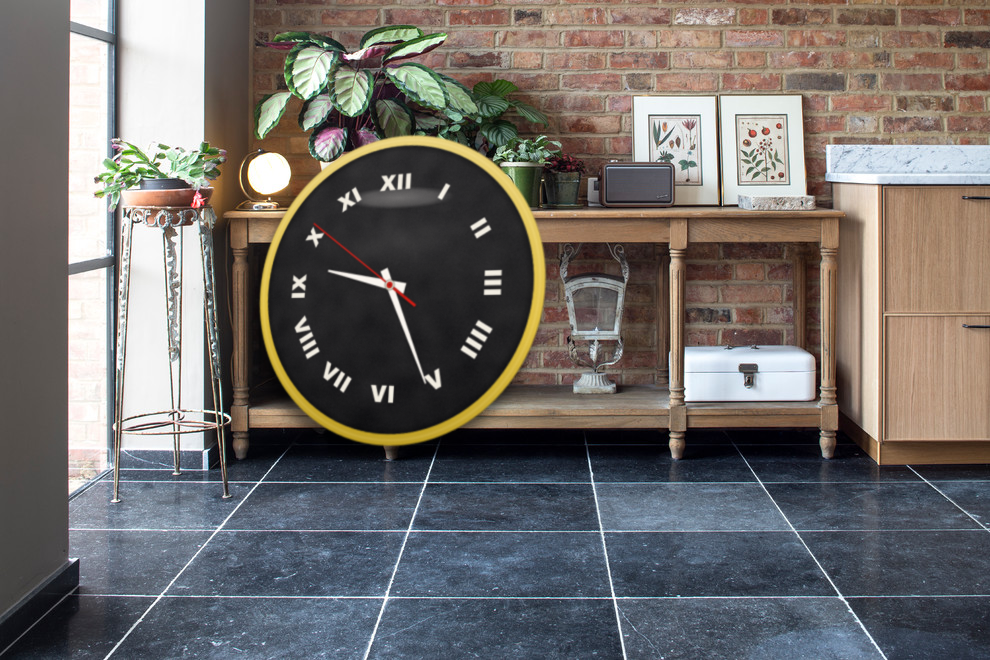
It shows h=9 m=25 s=51
